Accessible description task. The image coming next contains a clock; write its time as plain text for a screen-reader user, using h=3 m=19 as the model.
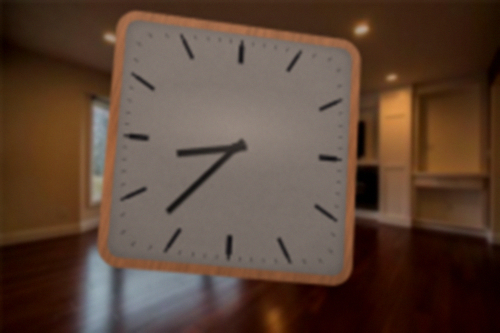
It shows h=8 m=37
